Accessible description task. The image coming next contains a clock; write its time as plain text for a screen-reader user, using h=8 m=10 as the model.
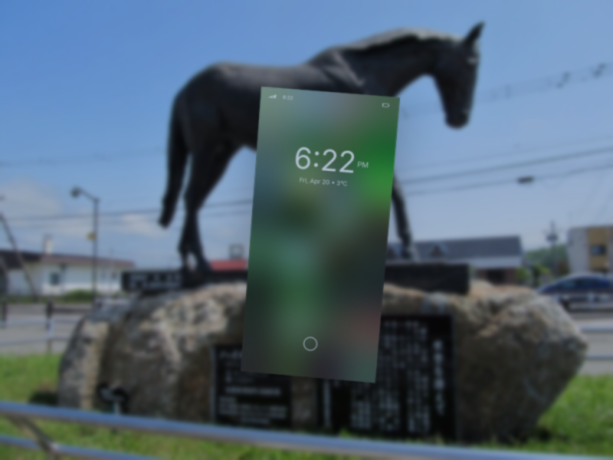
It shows h=6 m=22
